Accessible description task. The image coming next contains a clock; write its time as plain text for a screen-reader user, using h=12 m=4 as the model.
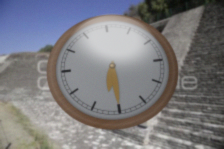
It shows h=6 m=30
